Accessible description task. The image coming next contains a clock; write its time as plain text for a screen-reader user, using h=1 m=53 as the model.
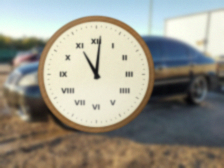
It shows h=11 m=1
